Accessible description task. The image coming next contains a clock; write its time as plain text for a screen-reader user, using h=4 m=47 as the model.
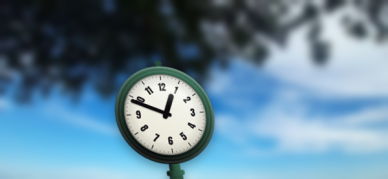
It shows h=12 m=49
